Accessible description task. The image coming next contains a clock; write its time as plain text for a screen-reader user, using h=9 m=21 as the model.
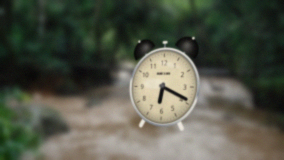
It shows h=6 m=19
